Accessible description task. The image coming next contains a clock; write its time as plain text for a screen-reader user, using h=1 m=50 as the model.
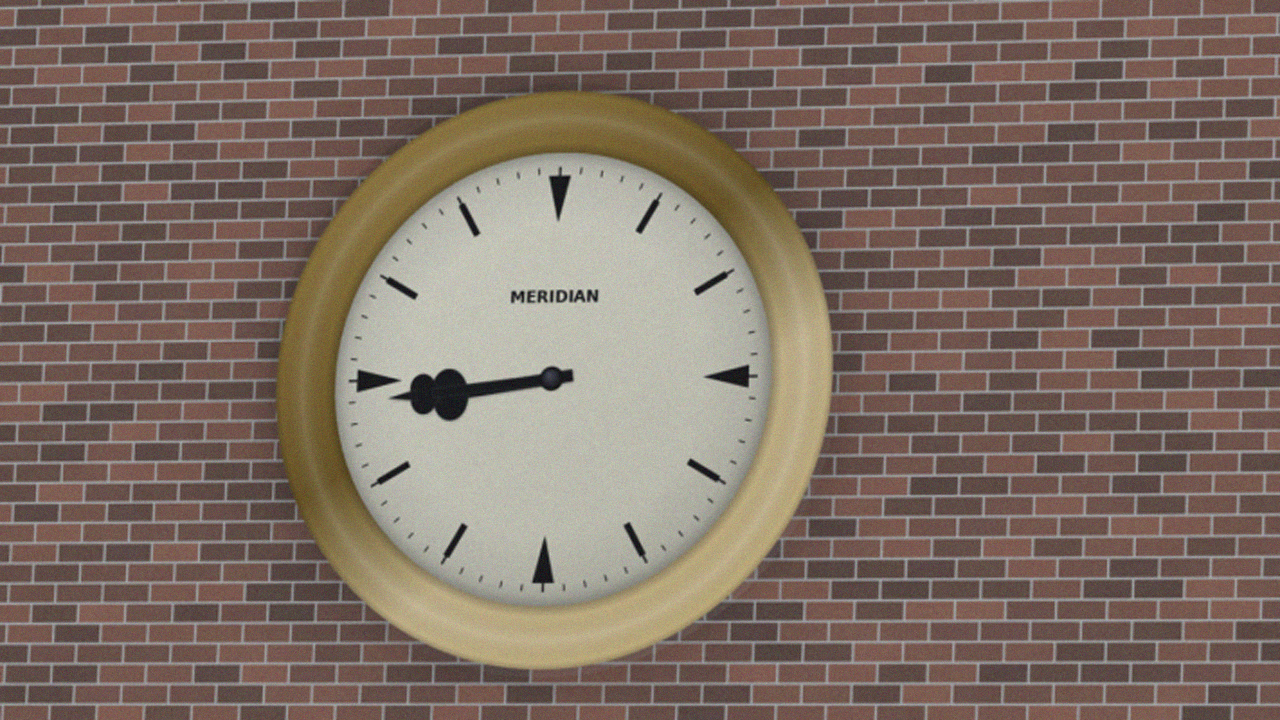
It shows h=8 m=44
